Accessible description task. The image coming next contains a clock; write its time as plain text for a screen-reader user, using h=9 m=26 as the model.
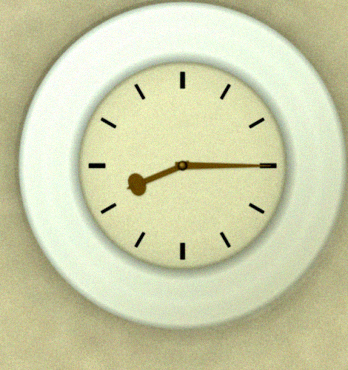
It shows h=8 m=15
